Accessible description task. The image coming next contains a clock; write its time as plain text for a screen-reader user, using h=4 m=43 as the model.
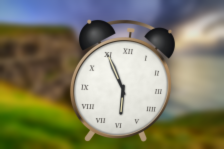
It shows h=5 m=55
